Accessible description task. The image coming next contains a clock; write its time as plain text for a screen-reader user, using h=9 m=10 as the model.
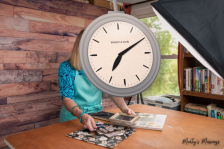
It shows h=7 m=10
